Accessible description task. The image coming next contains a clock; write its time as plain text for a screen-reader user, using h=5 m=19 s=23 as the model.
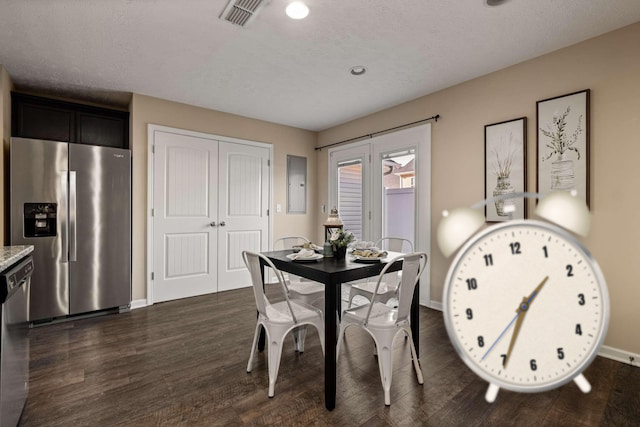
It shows h=1 m=34 s=38
